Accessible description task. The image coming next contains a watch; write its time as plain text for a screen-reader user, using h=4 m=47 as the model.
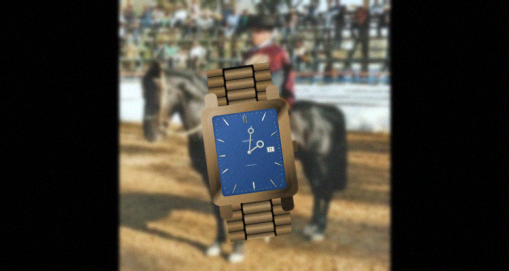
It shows h=2 m=2
